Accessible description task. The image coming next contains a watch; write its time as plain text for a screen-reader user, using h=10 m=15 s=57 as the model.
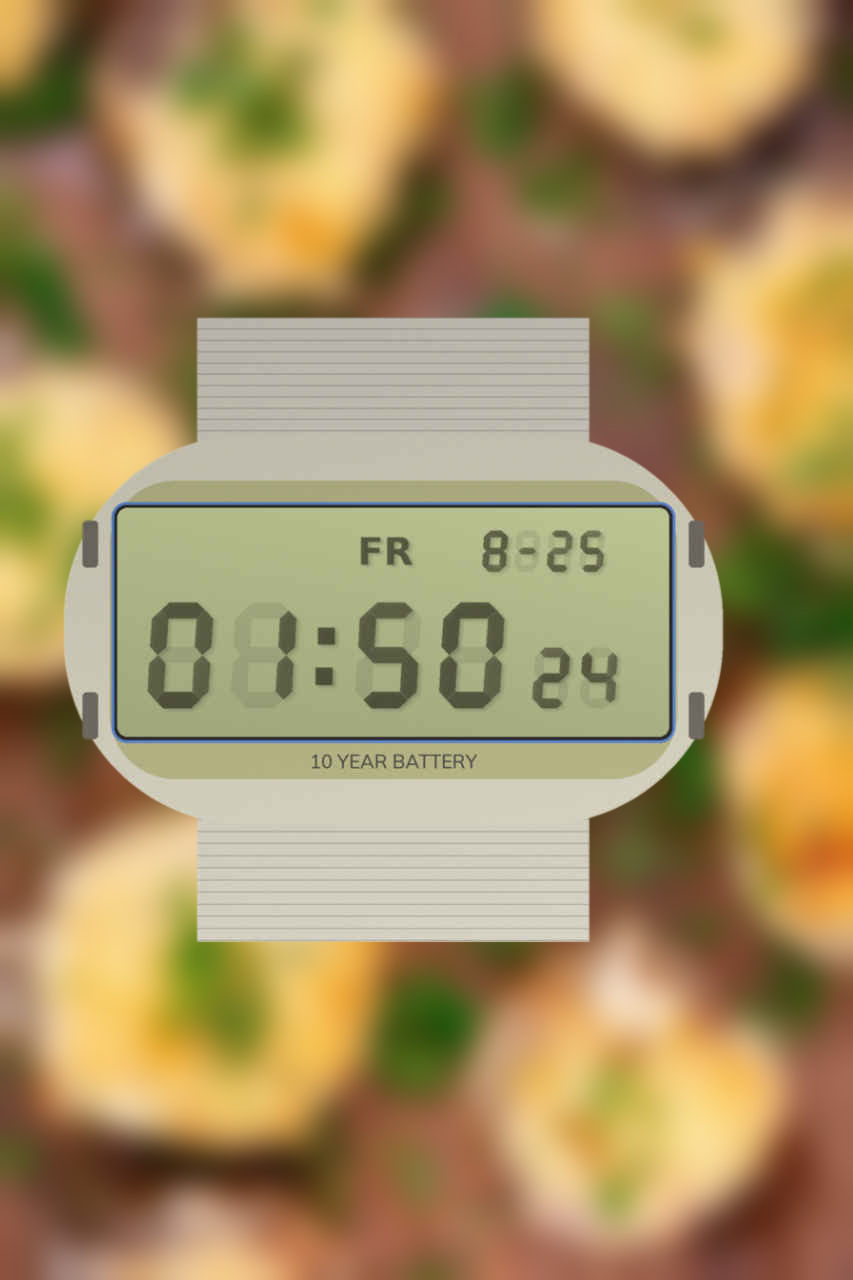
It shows h=1 m=50 s=24
